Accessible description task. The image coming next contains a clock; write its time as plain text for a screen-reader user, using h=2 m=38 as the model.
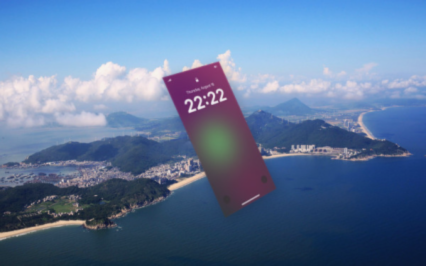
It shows h=22 m=22
